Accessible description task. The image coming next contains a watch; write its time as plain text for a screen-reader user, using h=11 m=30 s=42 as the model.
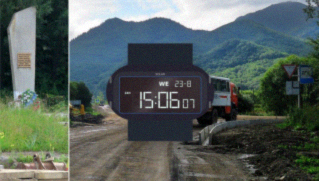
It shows h=15 m=6 s=7
